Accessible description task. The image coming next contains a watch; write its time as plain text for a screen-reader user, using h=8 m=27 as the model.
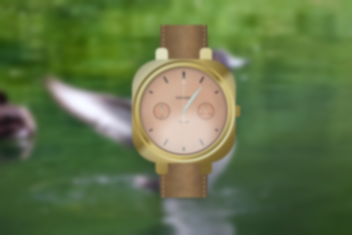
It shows h=1 m=6
